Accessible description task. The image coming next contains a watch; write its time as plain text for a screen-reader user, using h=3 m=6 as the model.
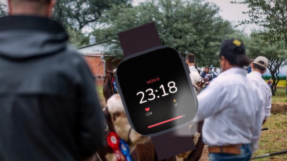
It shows h=23 m=18
